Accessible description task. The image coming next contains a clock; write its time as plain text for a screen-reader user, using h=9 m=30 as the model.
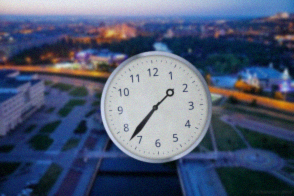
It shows h=1 m=37
